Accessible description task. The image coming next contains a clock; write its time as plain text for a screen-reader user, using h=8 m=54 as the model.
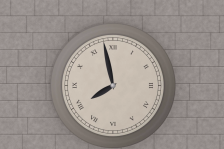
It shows h=7 m=58
